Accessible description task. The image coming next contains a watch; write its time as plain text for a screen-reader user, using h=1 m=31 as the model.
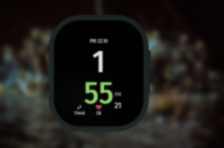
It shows h=1 m=55
